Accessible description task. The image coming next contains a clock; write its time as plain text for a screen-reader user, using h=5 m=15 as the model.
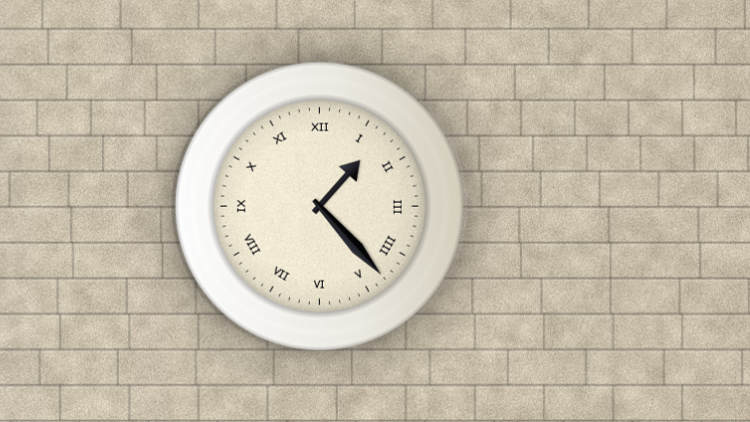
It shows h=1 m=23
